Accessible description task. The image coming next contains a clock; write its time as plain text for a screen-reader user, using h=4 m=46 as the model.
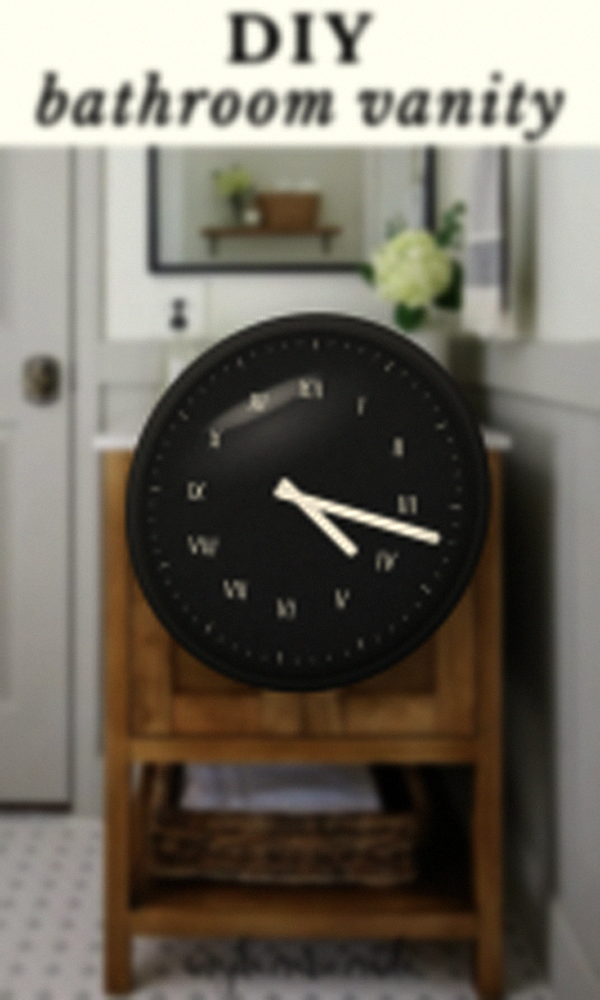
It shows h=4 m=17
